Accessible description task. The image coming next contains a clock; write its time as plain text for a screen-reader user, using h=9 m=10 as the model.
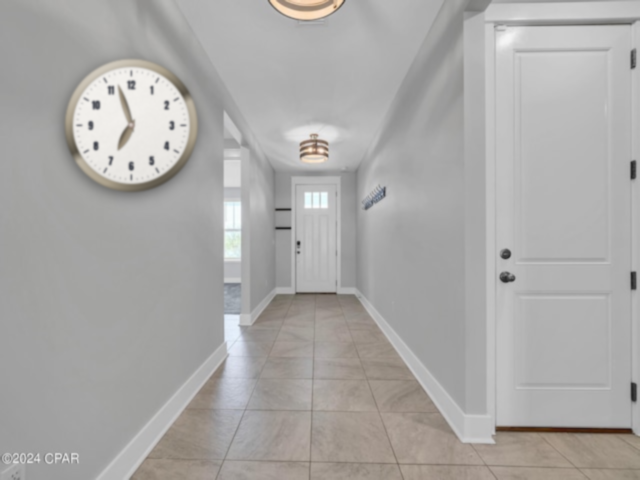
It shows h=6 m=57
